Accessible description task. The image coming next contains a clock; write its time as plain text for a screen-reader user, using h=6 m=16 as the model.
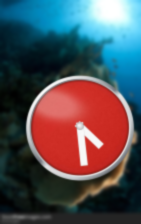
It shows h=4 m=29
